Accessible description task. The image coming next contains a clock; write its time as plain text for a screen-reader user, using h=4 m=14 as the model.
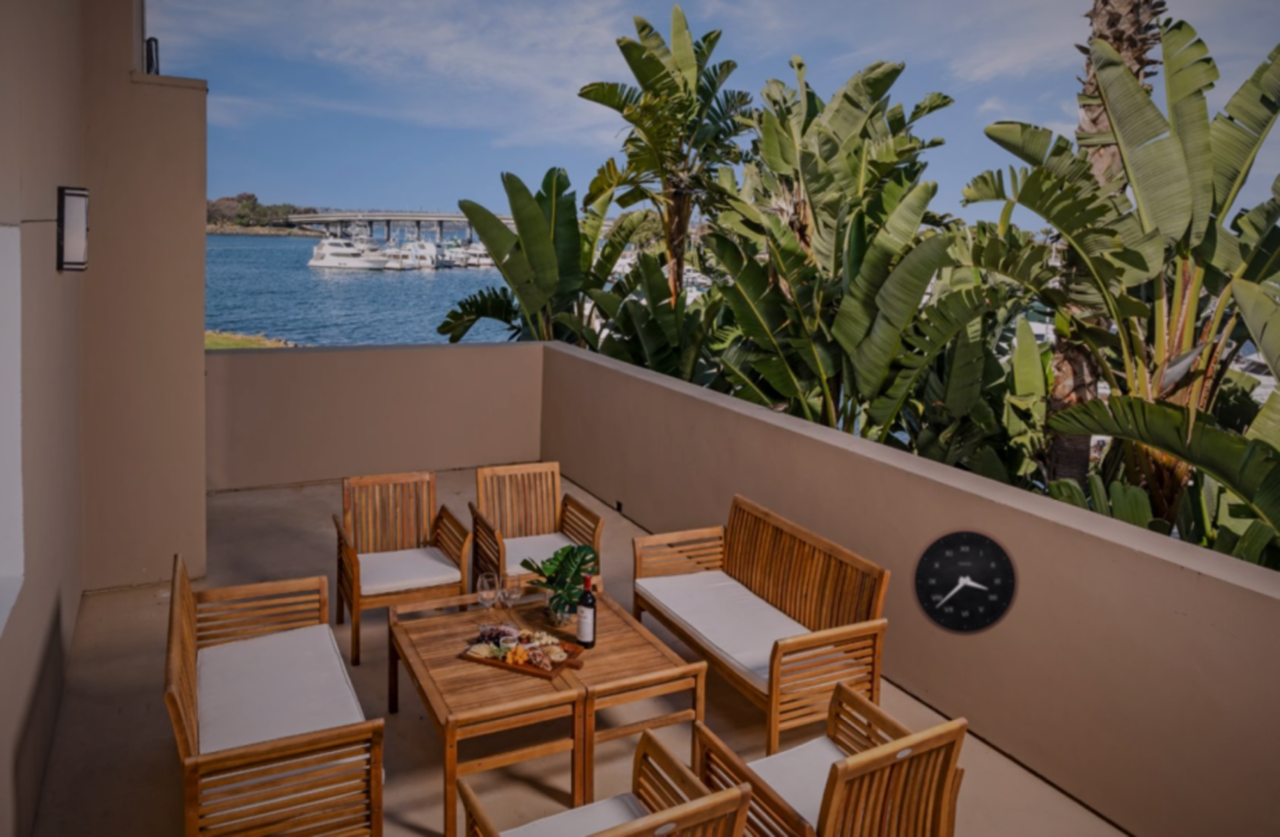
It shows h=3 m=38
